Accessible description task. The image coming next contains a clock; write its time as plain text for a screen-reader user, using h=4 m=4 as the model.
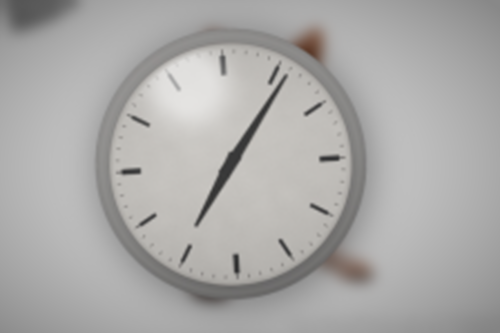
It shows h=7 m=6
